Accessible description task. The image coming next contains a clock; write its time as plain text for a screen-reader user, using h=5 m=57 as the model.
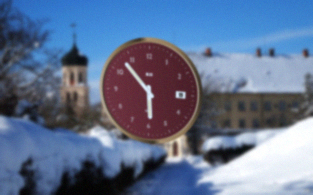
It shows h=5 m=53
